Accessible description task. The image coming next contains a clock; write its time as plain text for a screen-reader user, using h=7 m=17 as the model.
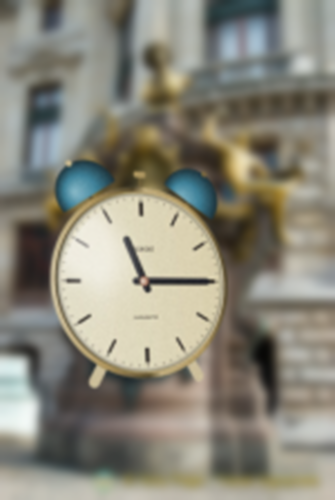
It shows h=11 m=15
